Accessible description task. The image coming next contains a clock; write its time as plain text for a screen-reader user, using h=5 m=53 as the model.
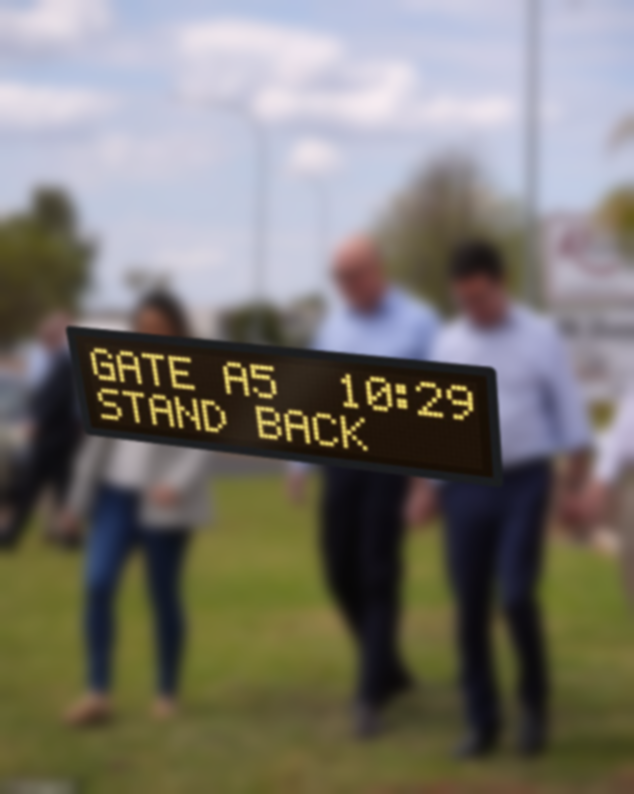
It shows h=10 m=29
